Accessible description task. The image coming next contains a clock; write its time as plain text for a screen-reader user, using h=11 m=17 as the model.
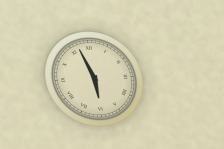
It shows h=5 m=57
